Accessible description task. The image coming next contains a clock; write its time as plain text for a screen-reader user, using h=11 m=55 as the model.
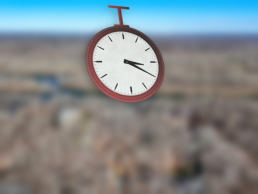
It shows h=3 m=20
